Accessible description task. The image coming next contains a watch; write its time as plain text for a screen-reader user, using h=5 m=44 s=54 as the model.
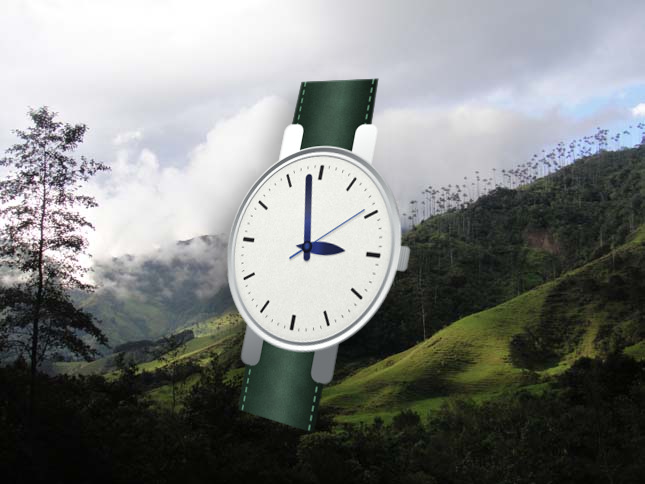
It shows h=2 m=58 s=9
